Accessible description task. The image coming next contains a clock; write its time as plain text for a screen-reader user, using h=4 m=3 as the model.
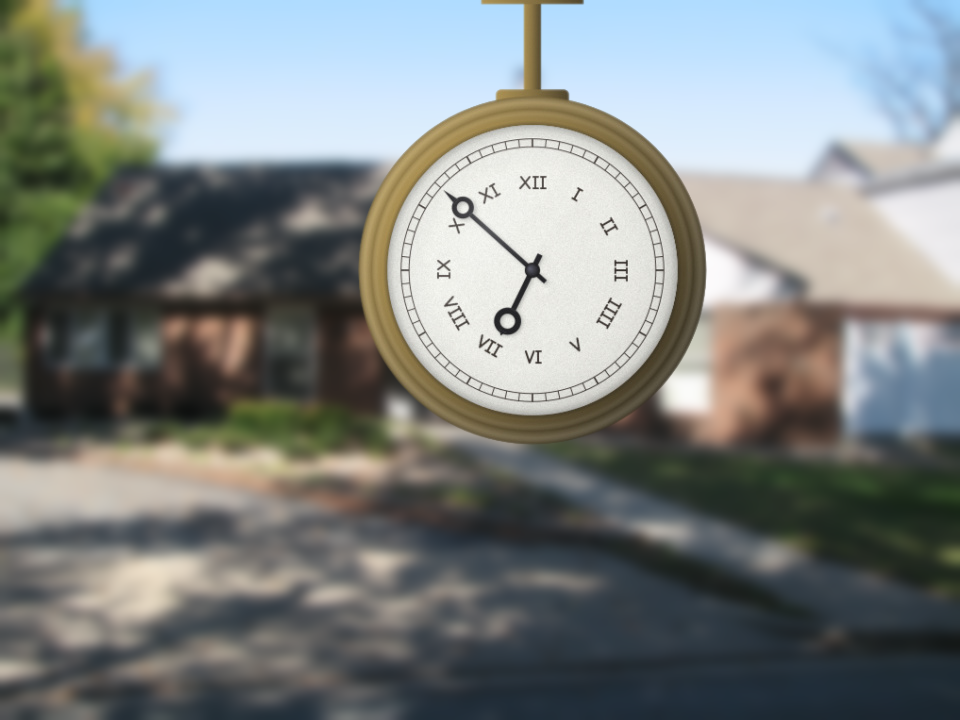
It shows h=6 m=52
